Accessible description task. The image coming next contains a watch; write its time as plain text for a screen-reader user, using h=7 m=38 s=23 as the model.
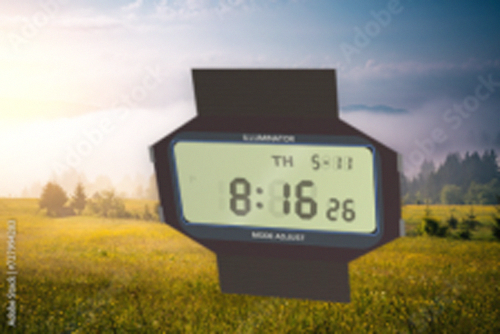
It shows h=8 m=16 s=26
